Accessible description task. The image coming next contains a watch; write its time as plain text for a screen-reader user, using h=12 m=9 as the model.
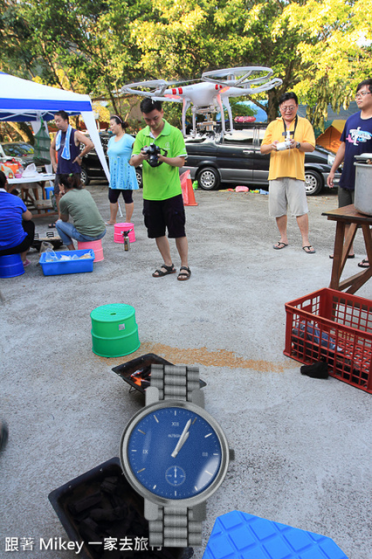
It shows h=1 m=4
